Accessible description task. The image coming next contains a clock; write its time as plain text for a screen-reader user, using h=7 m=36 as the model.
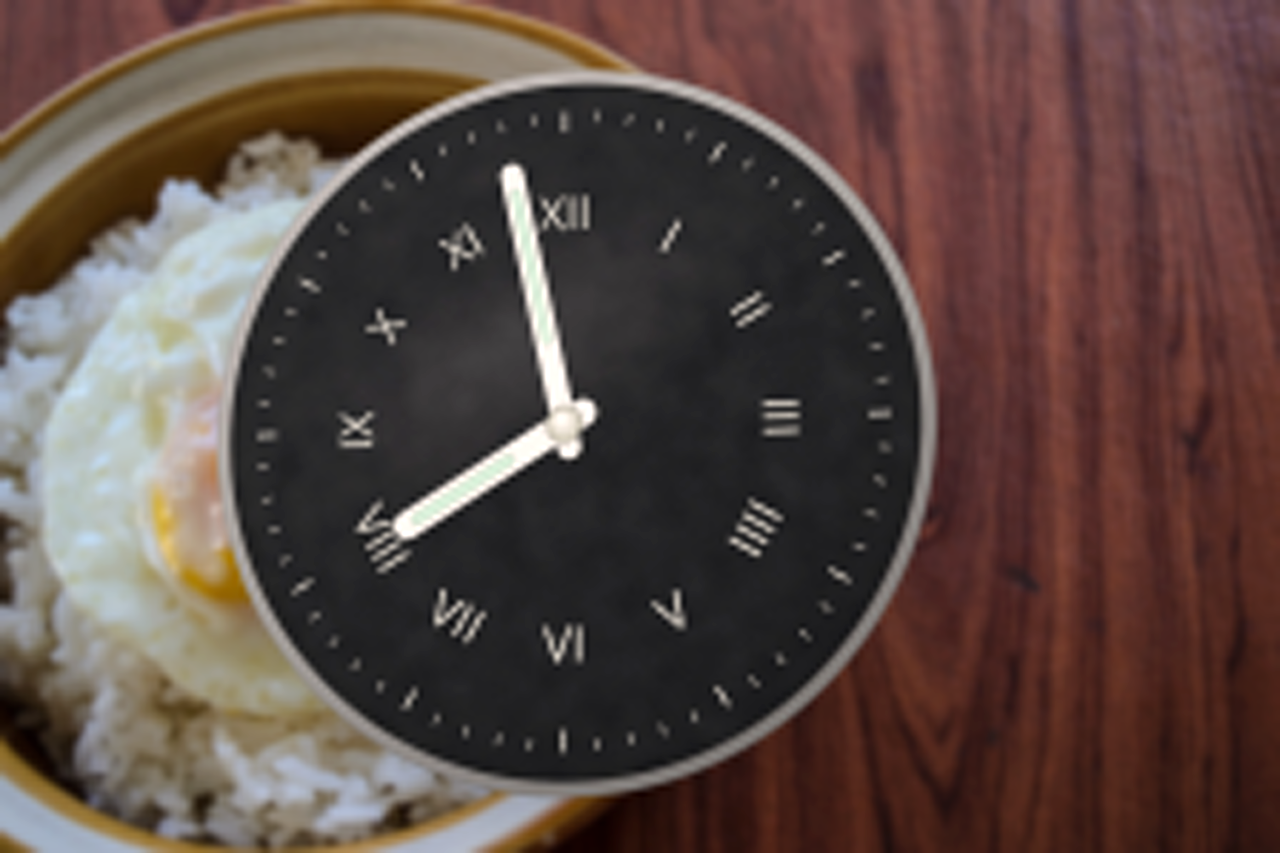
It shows h=7 m=58
